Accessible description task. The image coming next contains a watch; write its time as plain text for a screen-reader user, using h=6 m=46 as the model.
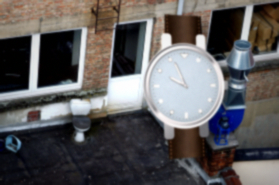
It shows h=9 m=56
